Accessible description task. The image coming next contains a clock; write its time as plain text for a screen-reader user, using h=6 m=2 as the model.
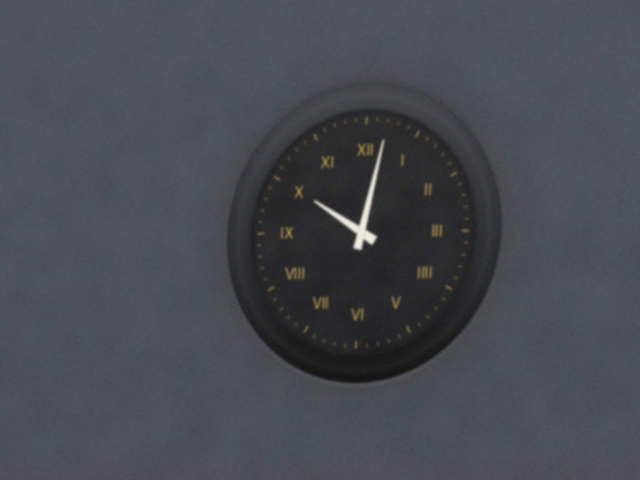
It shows h=10 m=2
